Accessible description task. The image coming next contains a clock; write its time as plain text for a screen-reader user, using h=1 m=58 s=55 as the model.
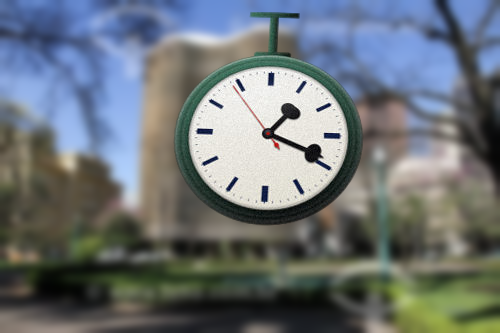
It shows h=1 m=18 s=54
